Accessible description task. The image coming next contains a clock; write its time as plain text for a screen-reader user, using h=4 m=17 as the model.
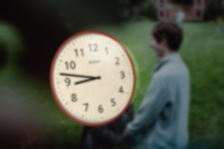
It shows h=8 m=47
